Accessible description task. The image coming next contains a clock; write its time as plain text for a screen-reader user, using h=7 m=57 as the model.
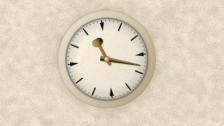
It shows h=11 m=18
